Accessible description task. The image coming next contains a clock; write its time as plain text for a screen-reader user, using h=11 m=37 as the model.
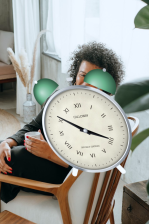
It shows h=3 m=51
